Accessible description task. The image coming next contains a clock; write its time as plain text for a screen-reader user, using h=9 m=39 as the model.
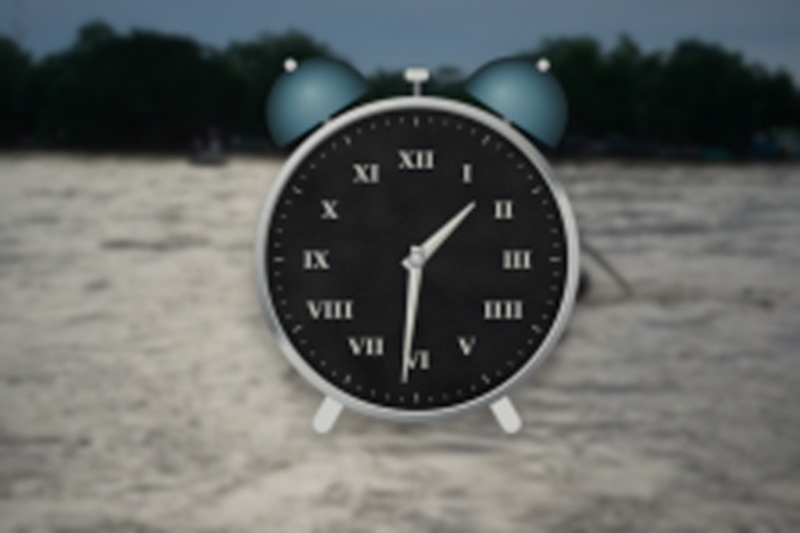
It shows h=1 m=31
